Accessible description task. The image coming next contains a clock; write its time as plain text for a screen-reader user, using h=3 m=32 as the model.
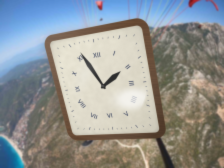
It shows h=1 m=56
